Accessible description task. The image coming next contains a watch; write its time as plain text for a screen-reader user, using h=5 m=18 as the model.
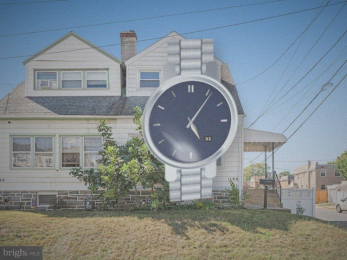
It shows h=5 m=6
